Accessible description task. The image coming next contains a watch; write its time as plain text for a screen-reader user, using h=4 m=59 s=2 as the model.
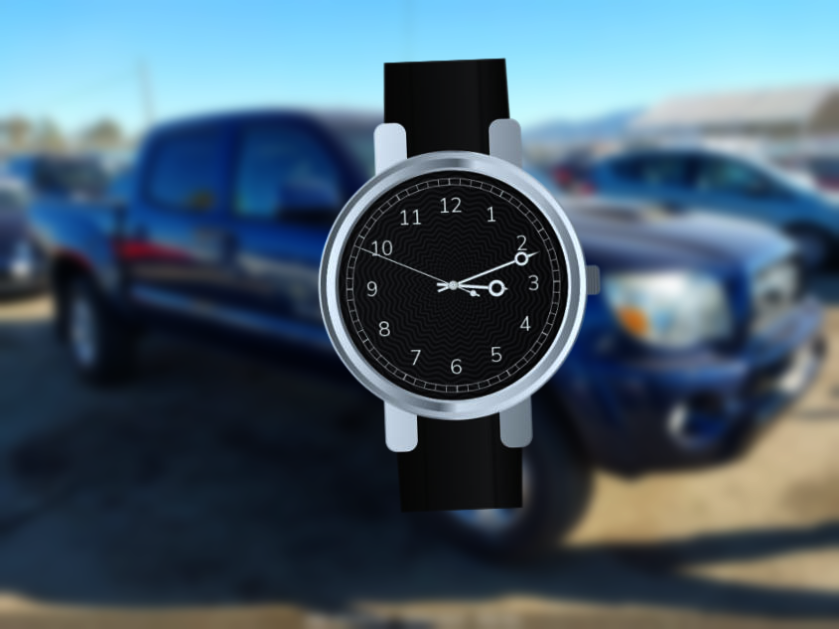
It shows h=3 m=11 s=49
